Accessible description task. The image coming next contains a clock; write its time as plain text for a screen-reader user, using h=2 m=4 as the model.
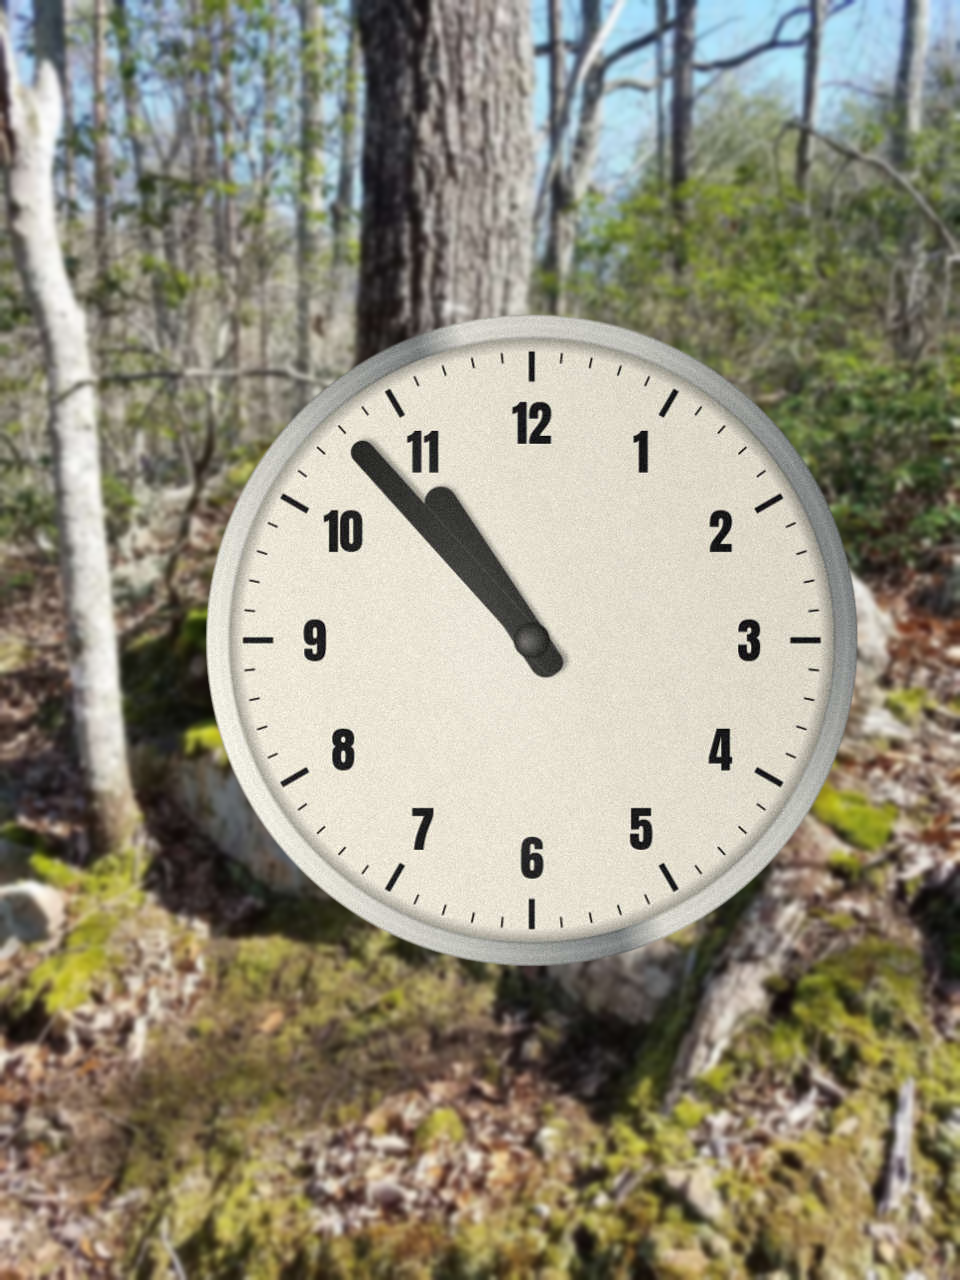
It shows h=10 m=53
